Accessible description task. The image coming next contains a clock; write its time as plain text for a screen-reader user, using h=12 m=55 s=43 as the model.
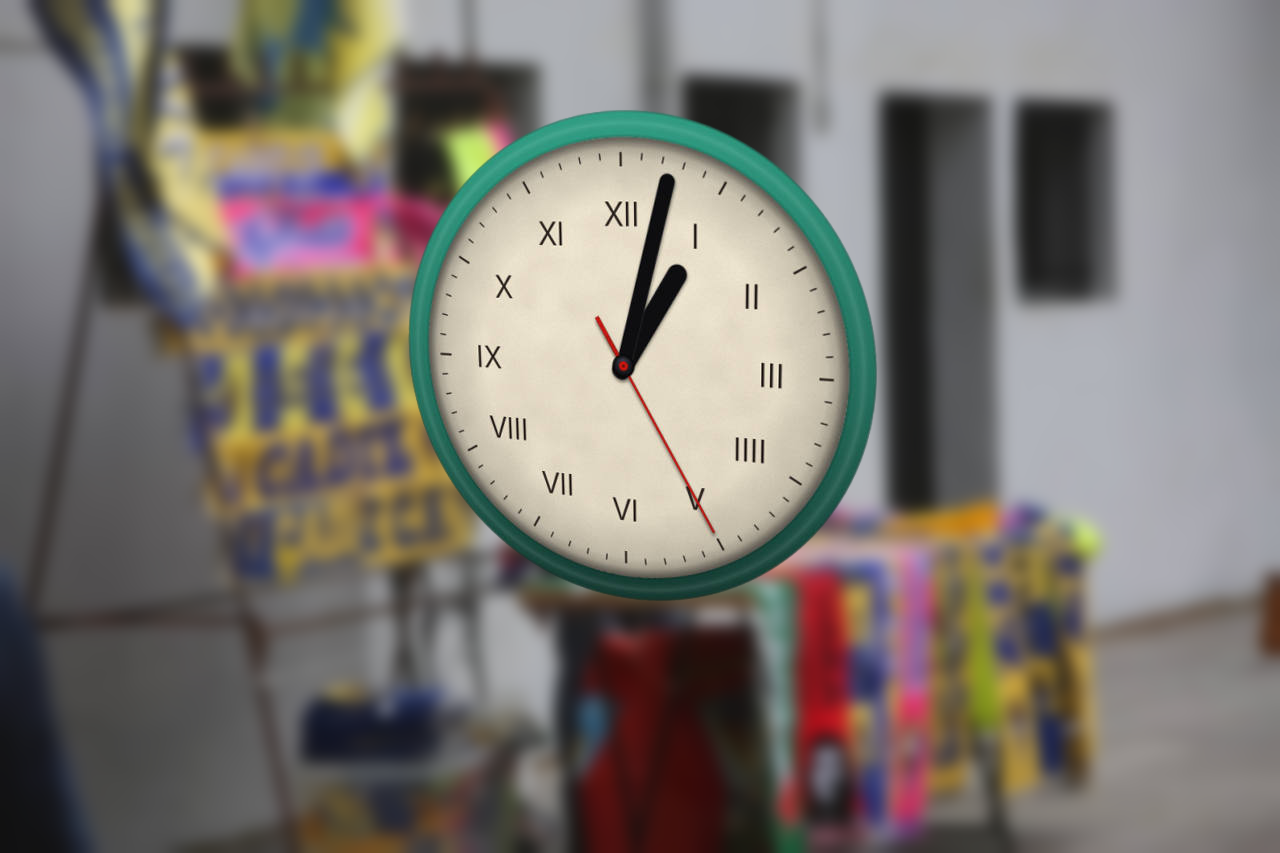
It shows h=1 m=2 s=25
